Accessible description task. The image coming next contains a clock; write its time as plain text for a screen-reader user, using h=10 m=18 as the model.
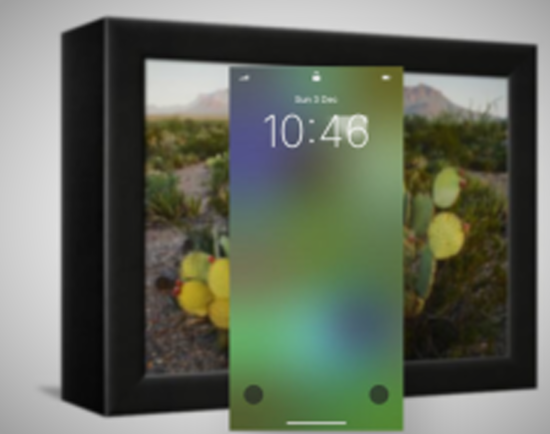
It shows h=10 m=46
